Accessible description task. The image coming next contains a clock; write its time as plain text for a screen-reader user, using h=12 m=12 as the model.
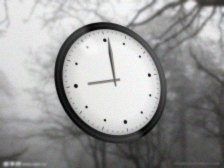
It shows h=9 m=1
